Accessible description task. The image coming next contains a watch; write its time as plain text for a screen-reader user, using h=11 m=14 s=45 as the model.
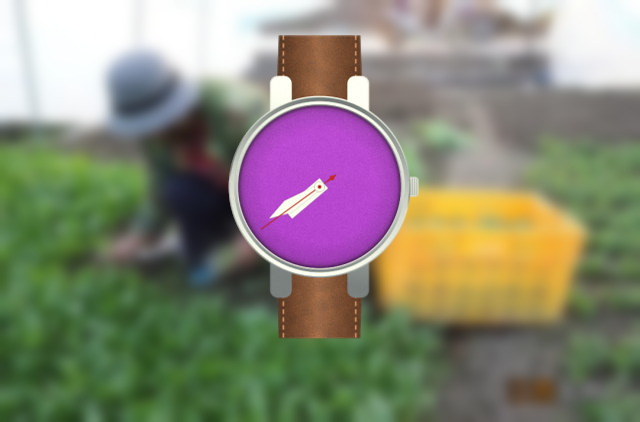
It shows h=7 m=39 s=39
